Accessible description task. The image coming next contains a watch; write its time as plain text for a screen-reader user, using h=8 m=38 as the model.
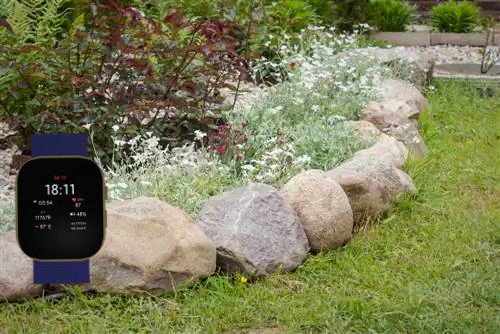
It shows h=18 m=11
